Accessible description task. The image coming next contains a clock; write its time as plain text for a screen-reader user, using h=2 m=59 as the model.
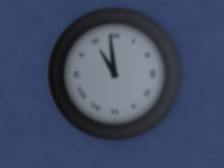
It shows h=10 m=59
